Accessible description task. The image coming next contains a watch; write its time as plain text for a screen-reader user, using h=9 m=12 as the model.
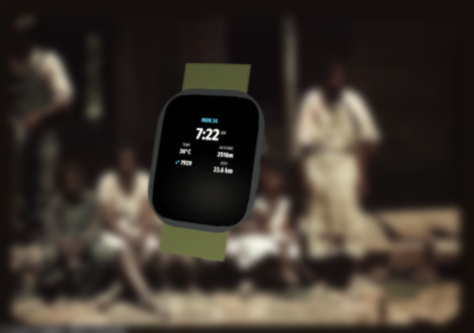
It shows h=7 m=22
